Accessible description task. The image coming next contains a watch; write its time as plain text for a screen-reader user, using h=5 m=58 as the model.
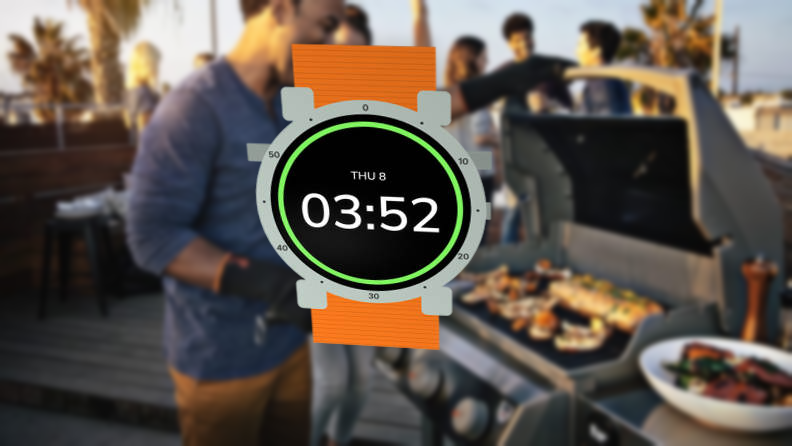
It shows h=3 m=52
